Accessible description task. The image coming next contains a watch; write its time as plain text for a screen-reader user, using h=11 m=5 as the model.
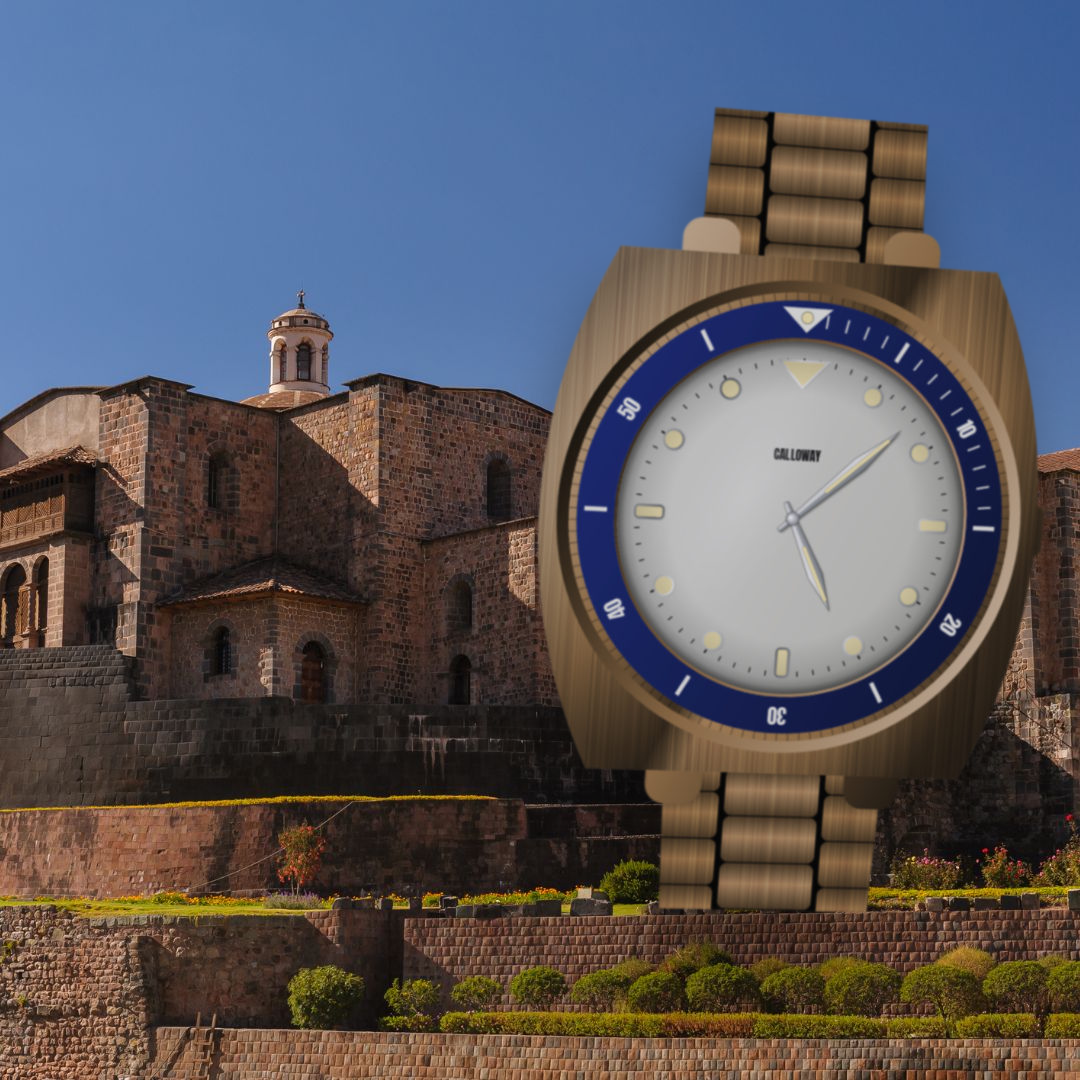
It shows h=5 m=8
